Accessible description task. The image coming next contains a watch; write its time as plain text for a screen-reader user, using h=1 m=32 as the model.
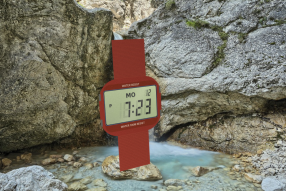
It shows h=7 m=23
